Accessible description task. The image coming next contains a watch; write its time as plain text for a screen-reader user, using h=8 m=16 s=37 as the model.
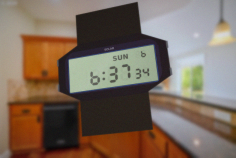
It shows h=6 m=37 s=34
